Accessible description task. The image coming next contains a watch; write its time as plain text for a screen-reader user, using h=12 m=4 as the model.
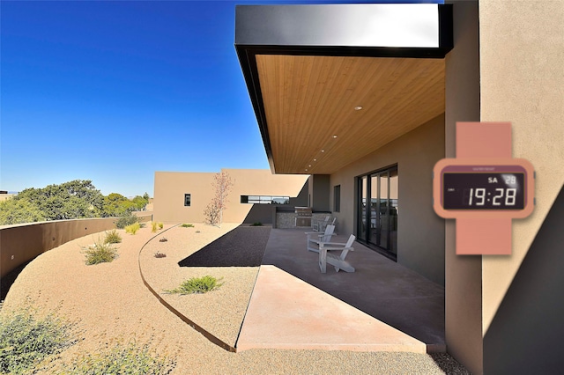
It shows h=19 m=28
